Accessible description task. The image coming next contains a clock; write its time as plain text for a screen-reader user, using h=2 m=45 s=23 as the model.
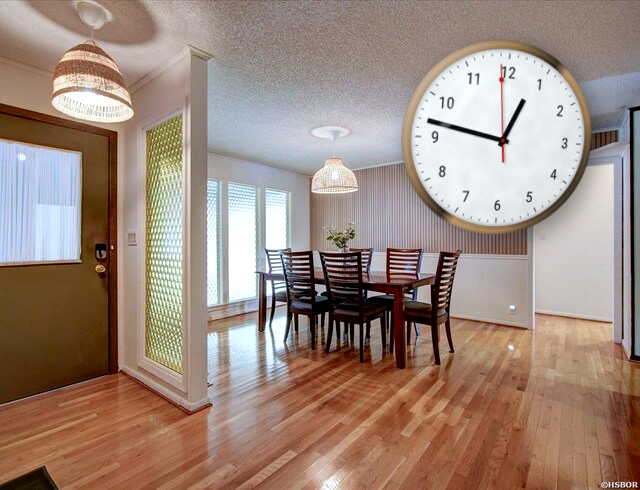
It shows h=12 m=46 s=59
